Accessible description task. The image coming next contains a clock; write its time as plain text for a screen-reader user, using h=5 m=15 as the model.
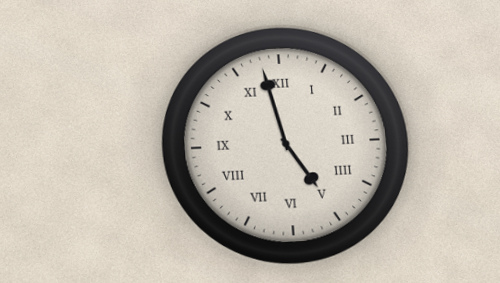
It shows h=4 m=58
